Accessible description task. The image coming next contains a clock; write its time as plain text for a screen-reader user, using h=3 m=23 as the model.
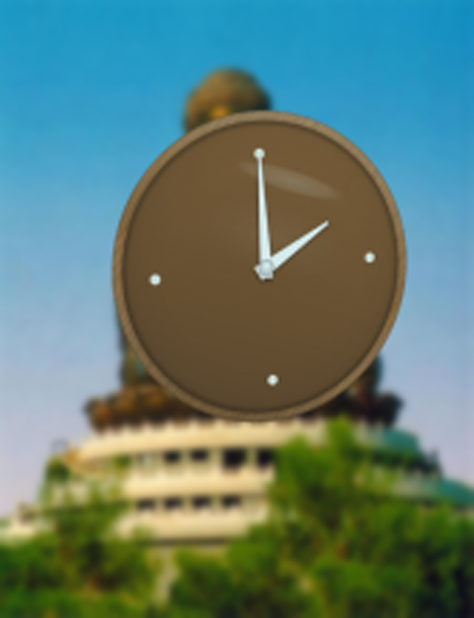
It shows h=2 m=0
